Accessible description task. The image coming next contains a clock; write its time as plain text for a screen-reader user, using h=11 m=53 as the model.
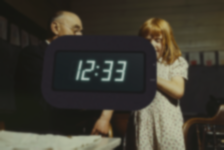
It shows h=12 m=33
